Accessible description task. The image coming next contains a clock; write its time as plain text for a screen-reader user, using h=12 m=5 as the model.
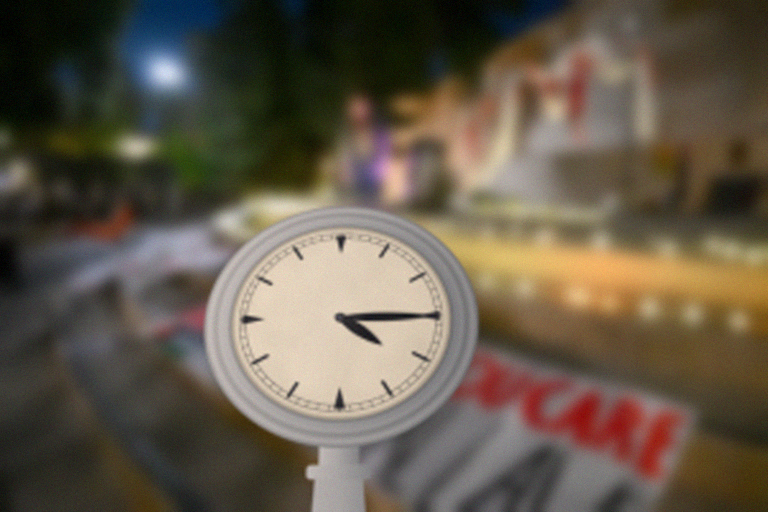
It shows h=4 m=15
